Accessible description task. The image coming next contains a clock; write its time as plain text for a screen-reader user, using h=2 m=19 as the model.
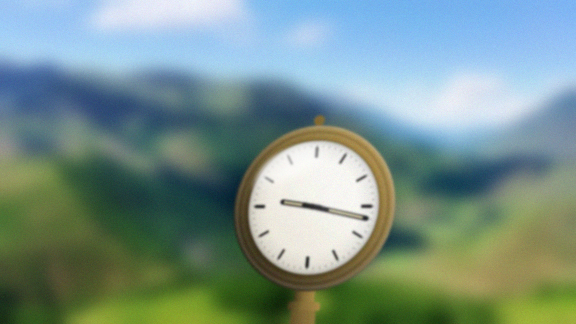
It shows h=9 m=17
